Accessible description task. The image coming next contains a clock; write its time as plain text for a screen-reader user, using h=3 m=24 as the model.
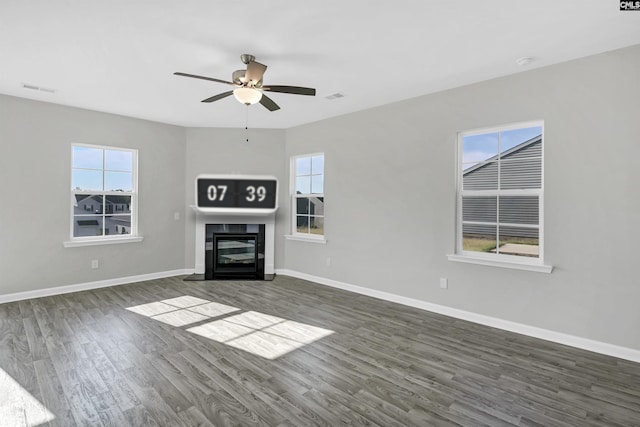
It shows h=7 m=39
